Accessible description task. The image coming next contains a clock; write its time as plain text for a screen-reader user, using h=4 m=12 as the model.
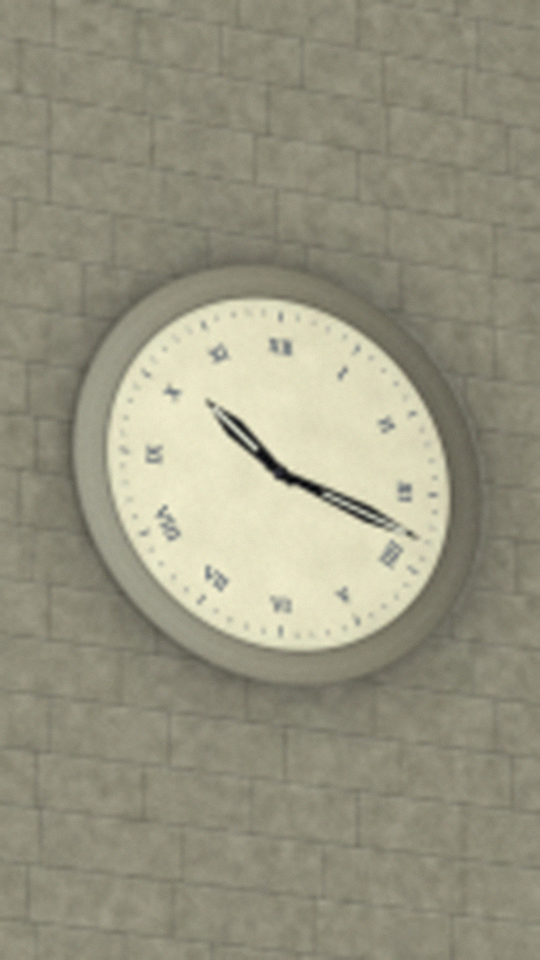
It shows h=10 m=18
